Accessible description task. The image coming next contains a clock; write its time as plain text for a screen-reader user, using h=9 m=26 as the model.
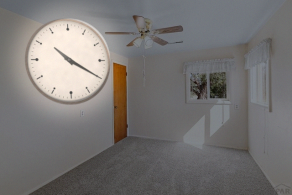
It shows h=10 m=20
